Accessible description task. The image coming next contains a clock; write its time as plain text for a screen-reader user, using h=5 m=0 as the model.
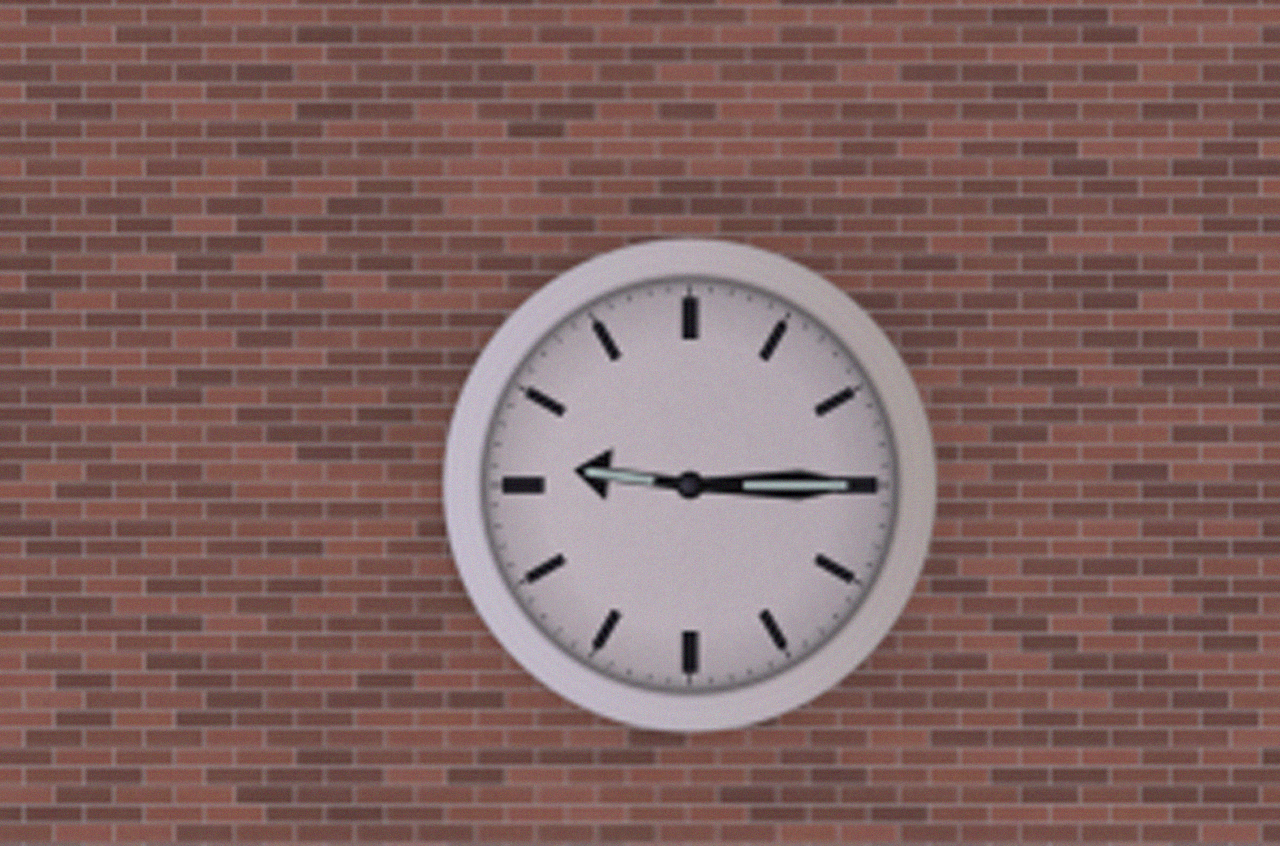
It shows h=9 m=15
